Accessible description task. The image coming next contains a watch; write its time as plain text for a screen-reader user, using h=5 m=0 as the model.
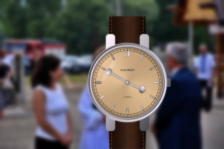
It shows h=3 m=50
